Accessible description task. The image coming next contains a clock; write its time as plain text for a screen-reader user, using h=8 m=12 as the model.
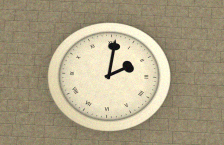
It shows h=2 m=1
